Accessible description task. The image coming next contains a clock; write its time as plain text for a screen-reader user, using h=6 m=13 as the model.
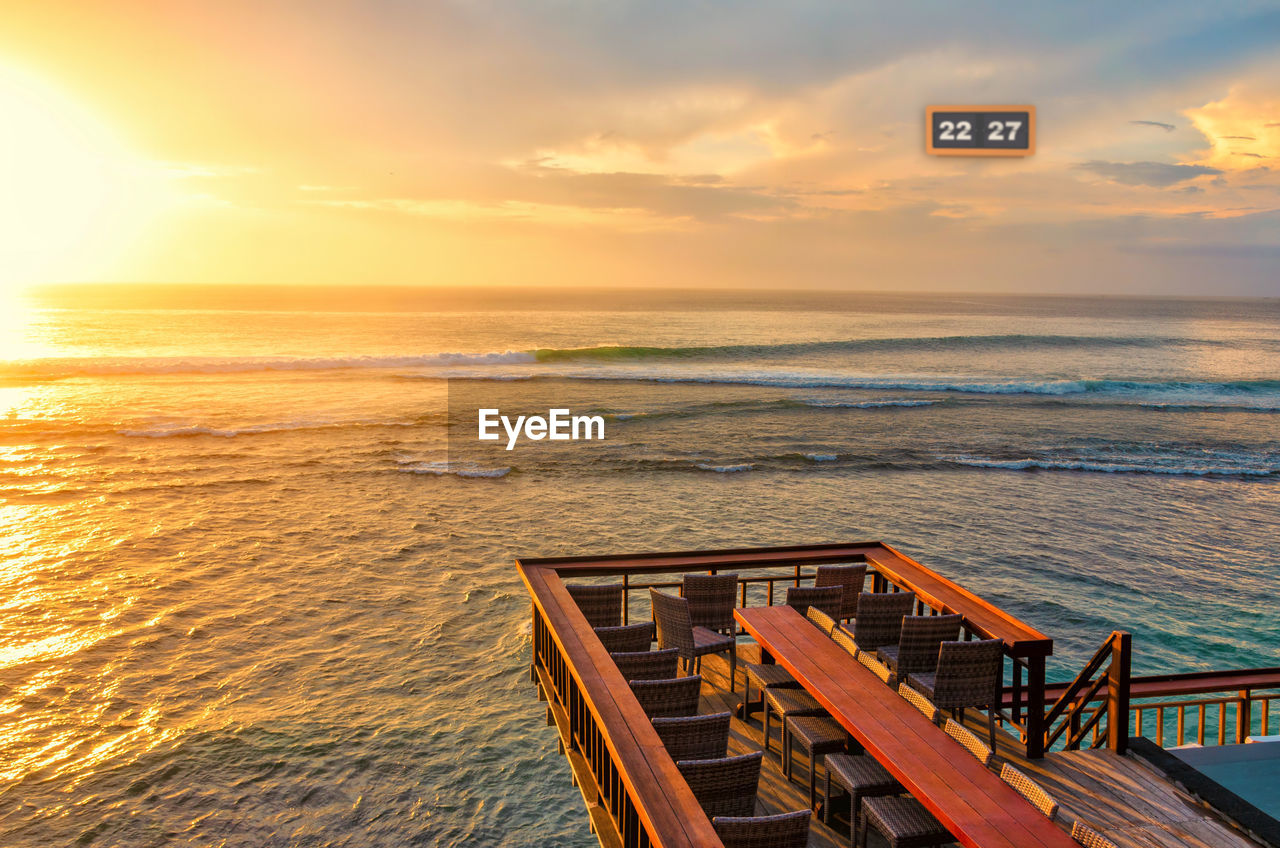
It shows h=22 m=27
